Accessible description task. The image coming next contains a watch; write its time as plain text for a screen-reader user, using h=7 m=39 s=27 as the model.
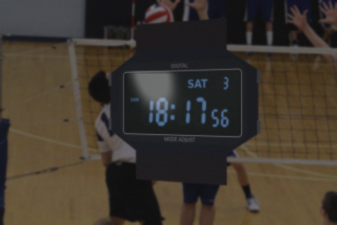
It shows h=18 m=17 s=56
